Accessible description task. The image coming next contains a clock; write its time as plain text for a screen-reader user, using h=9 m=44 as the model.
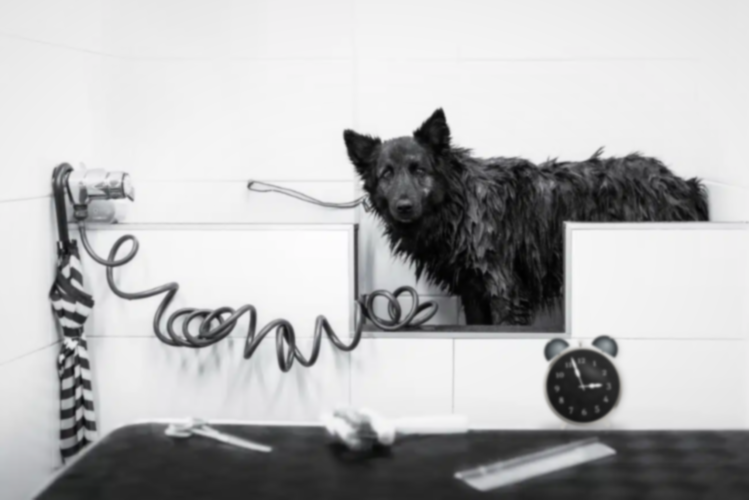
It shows h=2 m=57
